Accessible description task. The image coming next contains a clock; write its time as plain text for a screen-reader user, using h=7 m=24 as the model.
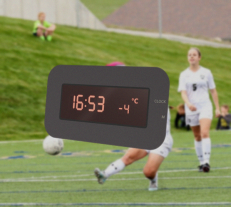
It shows h=16 m=53
